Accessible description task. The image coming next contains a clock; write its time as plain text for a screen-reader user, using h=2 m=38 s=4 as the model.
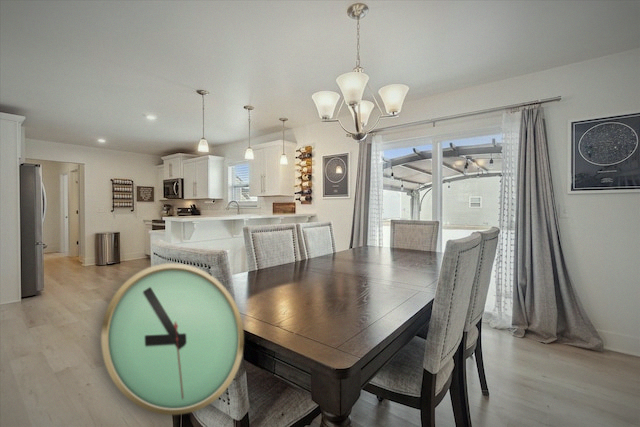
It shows h=8 m=54 s=29
